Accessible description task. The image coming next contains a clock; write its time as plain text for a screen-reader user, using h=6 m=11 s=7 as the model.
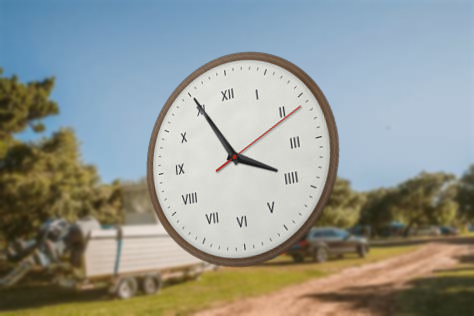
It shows h=3 m=55 s=11
